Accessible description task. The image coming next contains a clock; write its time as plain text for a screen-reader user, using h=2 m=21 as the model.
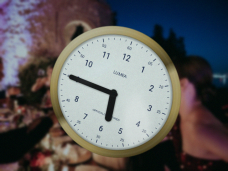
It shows h=5 m=45
